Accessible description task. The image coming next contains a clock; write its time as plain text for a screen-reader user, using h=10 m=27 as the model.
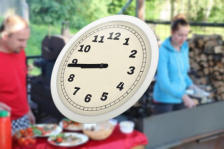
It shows h=8 m=44
